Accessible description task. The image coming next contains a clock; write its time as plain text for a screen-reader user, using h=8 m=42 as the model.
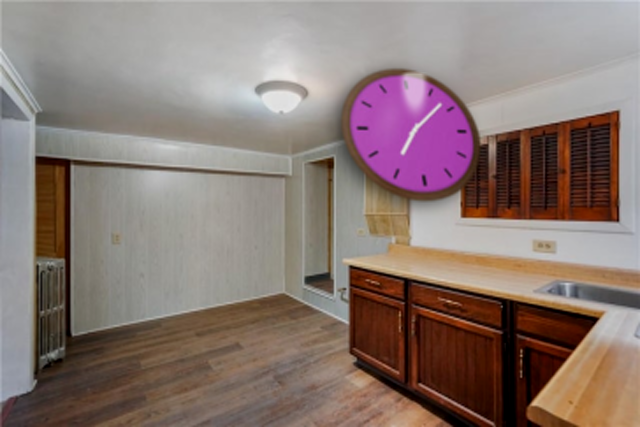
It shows h=7 m=8
